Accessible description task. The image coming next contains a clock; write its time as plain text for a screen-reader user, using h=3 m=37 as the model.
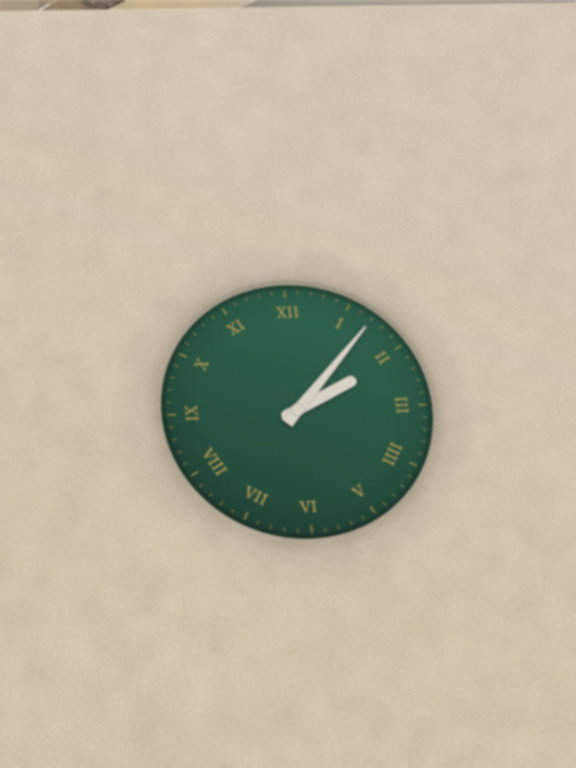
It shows h=2 m=7
